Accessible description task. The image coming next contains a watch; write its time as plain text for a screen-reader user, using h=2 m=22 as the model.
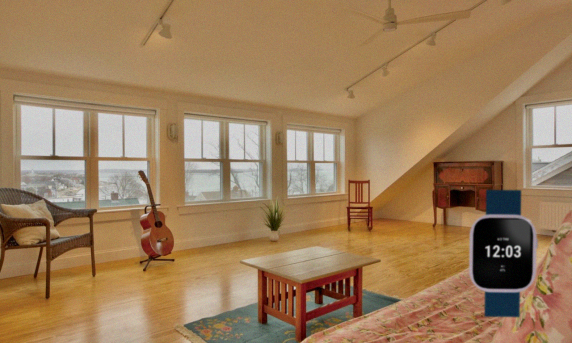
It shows h=12 m=3
